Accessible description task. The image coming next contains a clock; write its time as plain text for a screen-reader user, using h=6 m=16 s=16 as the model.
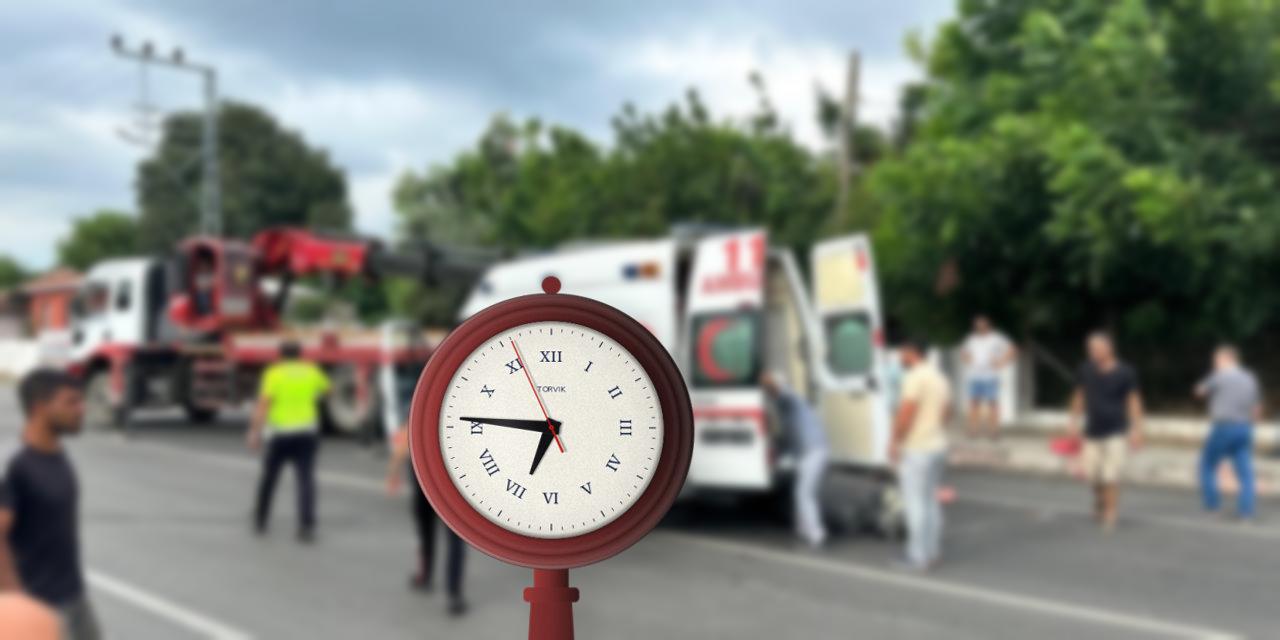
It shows h=6 m=45 s=56
